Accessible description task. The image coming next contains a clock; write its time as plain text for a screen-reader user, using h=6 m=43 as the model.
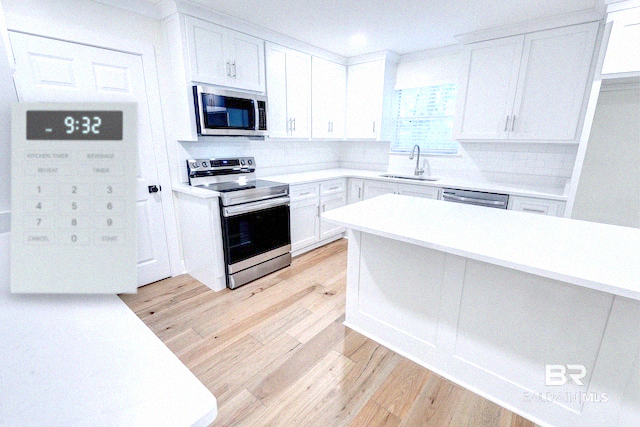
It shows h=9 m=32
